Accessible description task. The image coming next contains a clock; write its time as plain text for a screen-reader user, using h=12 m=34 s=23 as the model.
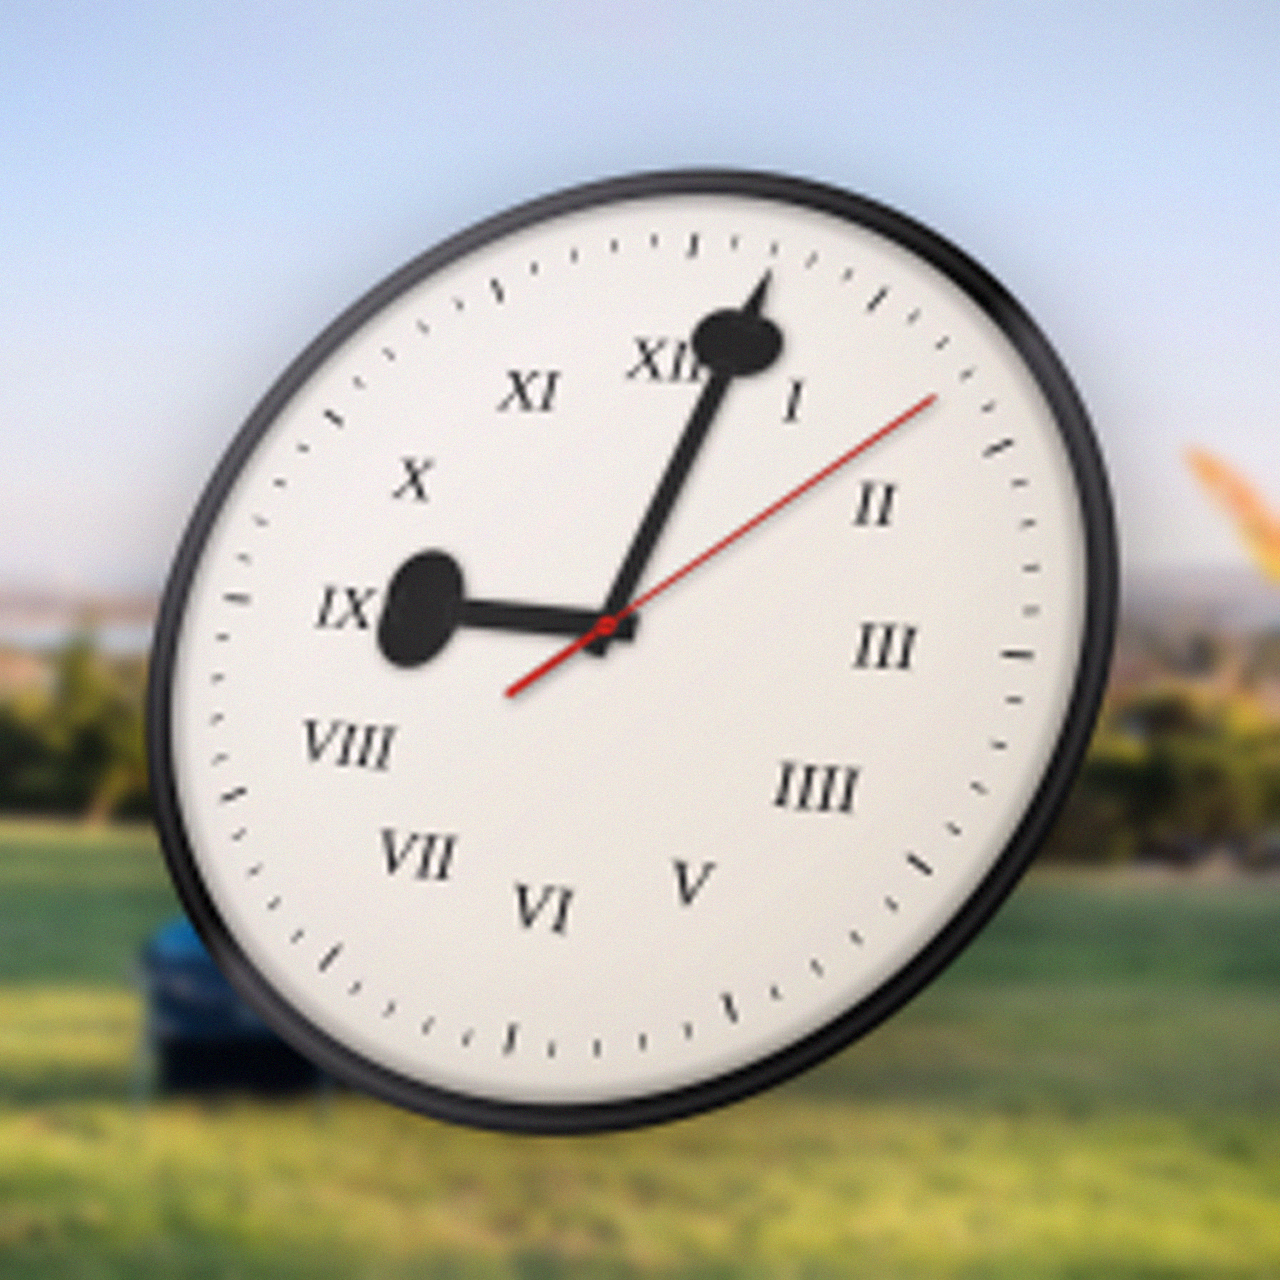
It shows h=9 m=2 s=8
